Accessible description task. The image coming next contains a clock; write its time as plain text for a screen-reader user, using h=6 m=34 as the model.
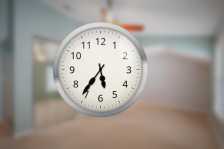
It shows h=5 m=36
